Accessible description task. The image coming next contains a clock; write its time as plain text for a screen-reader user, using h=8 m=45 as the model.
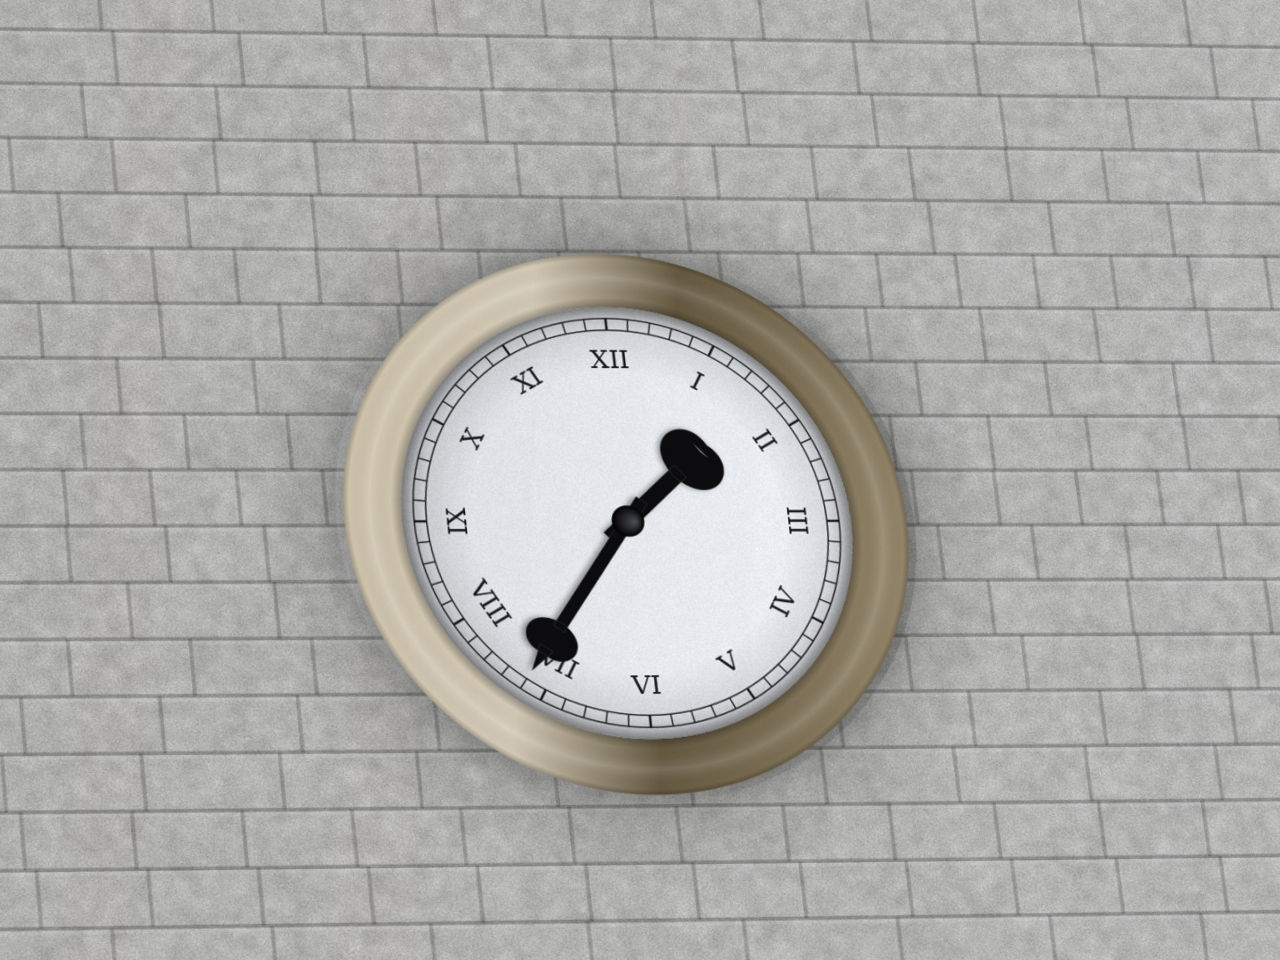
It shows h=1 m=36
